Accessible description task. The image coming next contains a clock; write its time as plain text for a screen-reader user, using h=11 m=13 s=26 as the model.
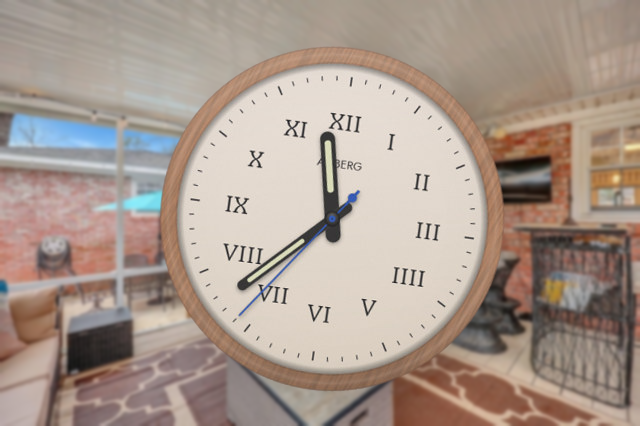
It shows h=11 m=37 s=36
